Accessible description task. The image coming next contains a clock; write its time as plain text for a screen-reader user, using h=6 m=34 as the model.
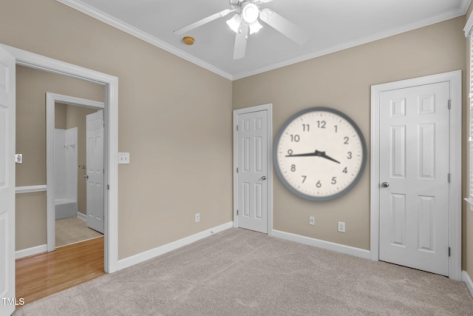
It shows h=3 m=44
